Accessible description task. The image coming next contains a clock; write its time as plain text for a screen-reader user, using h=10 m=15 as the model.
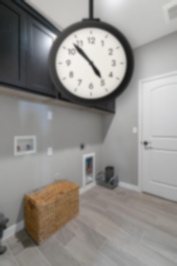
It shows h=4 m=53
